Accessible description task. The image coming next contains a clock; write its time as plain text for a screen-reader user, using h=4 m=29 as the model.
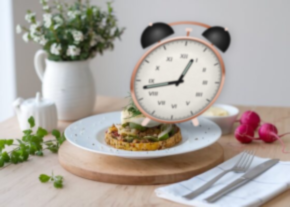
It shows h=12 m=43
